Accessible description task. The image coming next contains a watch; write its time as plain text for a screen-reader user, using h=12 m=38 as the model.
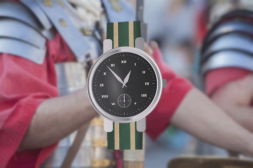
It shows h=12 m=53
